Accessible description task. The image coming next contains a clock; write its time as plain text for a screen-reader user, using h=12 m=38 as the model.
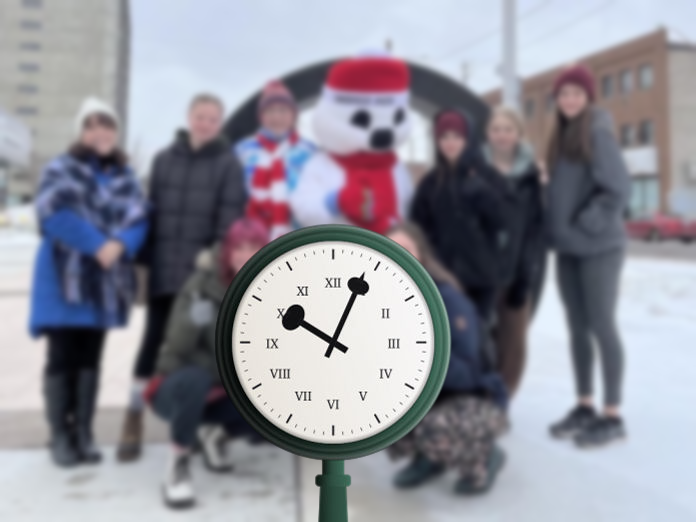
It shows h=10 m=4
